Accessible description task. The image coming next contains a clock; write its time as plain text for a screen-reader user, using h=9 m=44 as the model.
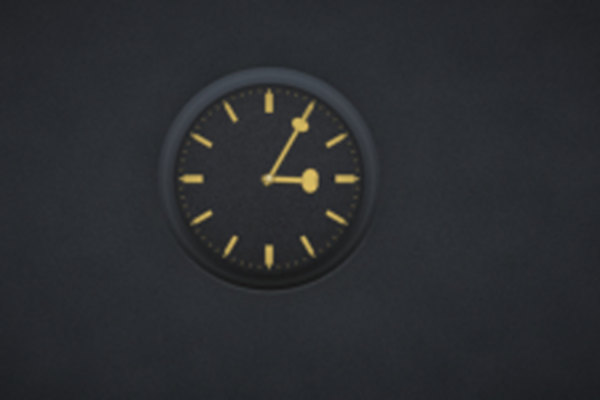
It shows h=3 m=5
